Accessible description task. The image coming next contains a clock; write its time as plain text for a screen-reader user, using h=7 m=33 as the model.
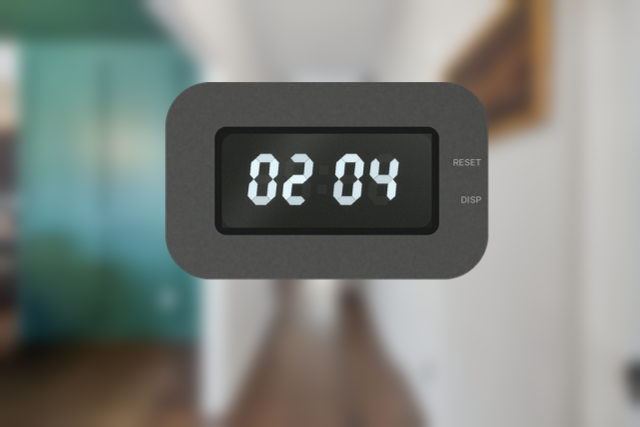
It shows h=2 m=4
